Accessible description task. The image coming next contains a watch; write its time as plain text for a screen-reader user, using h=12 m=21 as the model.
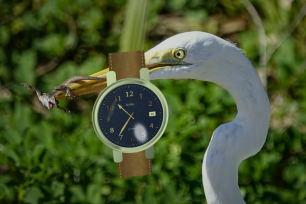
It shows h=10 m=36
